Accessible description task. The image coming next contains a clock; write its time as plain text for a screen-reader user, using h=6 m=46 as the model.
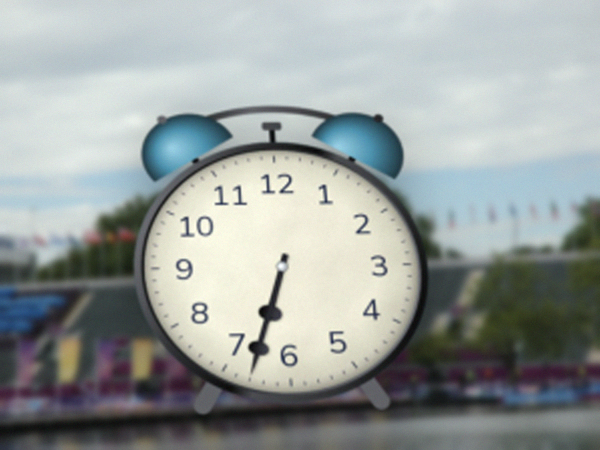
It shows h=6 m=33
